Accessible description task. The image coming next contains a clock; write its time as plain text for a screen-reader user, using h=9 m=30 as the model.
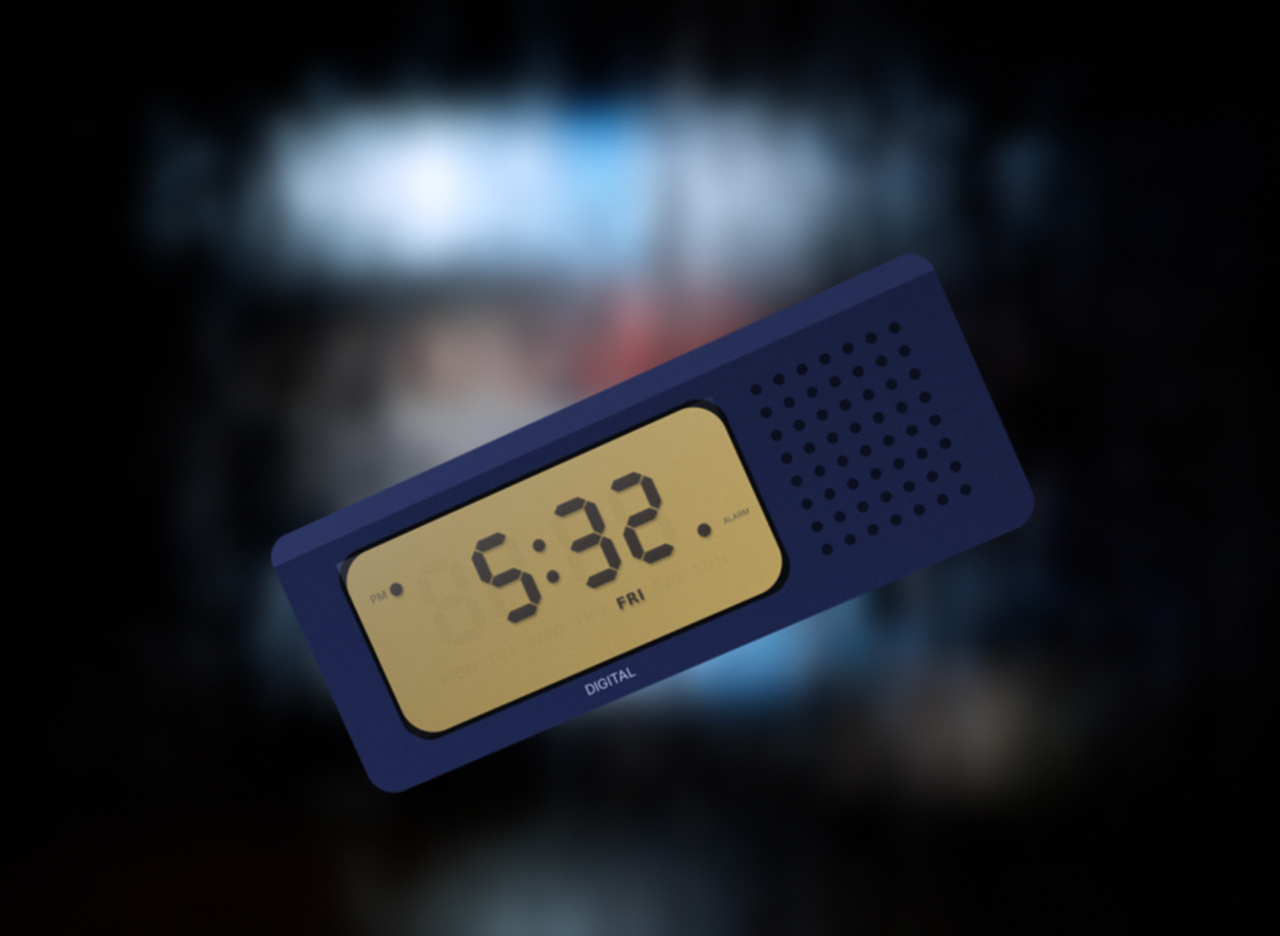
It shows h=5 m=32
